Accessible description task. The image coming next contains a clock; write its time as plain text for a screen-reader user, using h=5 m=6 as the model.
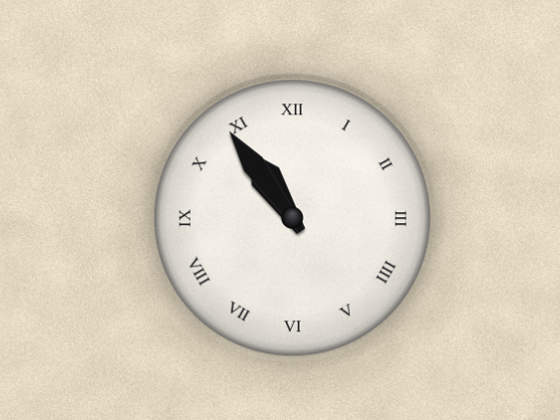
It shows h=10 m=54
